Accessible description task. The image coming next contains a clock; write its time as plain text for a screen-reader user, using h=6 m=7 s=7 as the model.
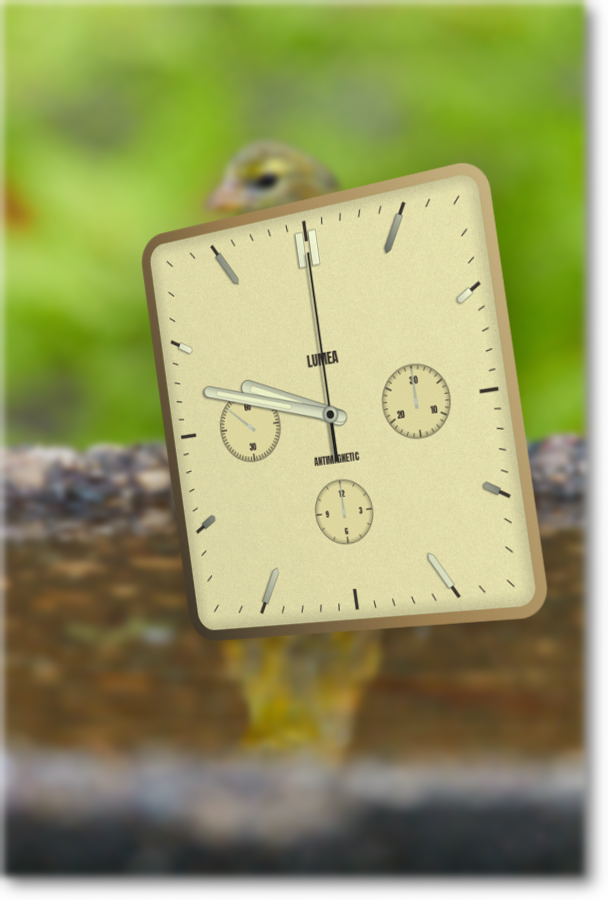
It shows h=9 m=47 s=52
